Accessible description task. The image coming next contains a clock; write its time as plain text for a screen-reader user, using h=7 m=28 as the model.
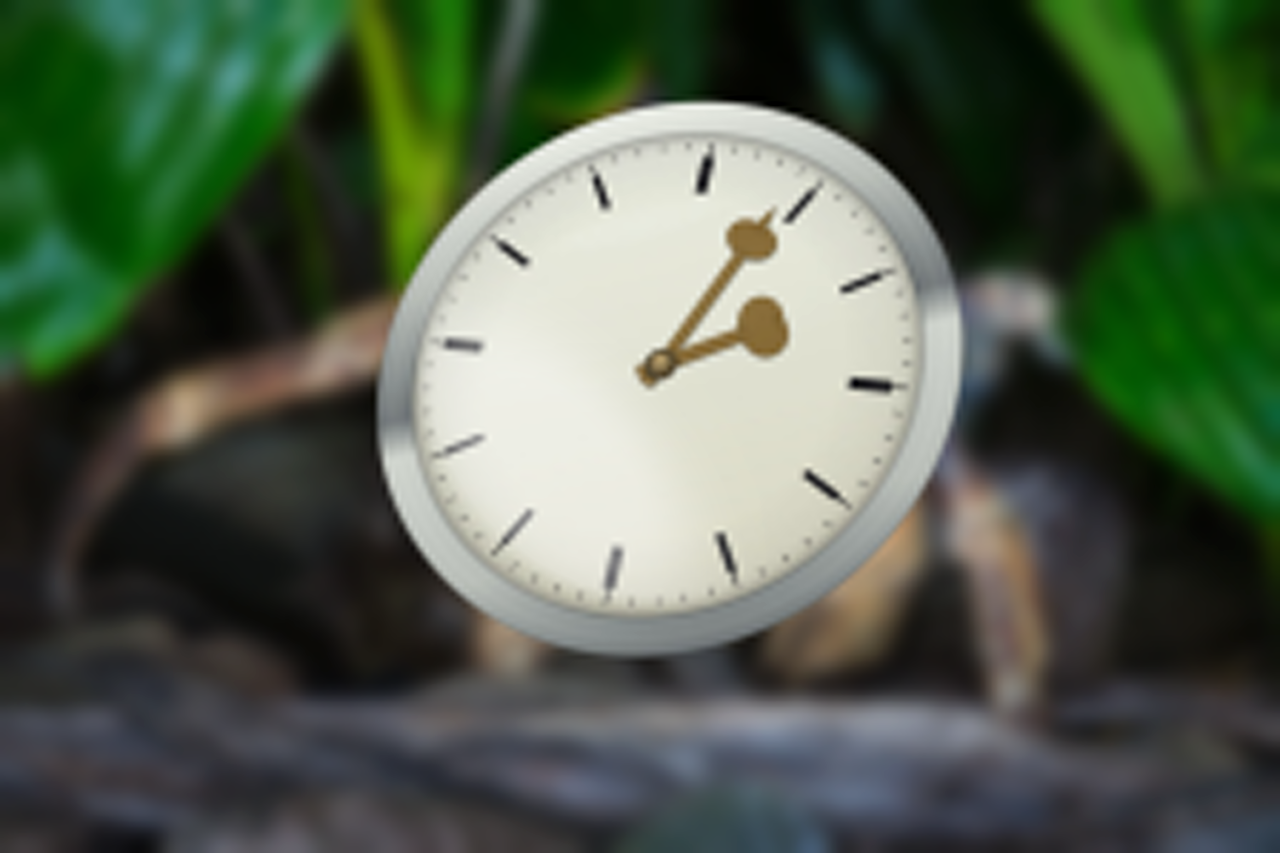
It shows h=2 m=4
